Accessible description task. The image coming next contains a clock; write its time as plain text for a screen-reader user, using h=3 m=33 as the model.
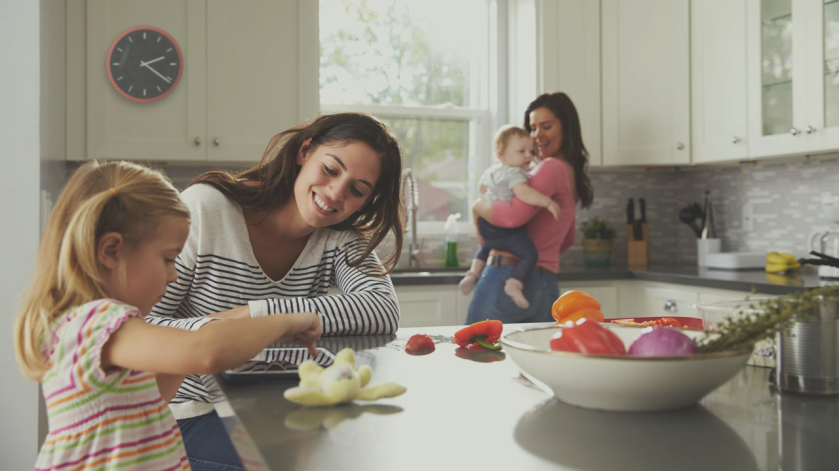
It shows h=2 m=21
